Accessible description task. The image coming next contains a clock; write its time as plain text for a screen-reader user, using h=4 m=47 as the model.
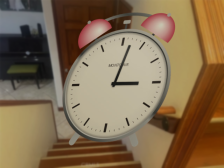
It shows h=3 m=2
